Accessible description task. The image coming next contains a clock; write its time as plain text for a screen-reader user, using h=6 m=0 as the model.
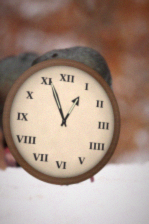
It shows h=12 m=56
